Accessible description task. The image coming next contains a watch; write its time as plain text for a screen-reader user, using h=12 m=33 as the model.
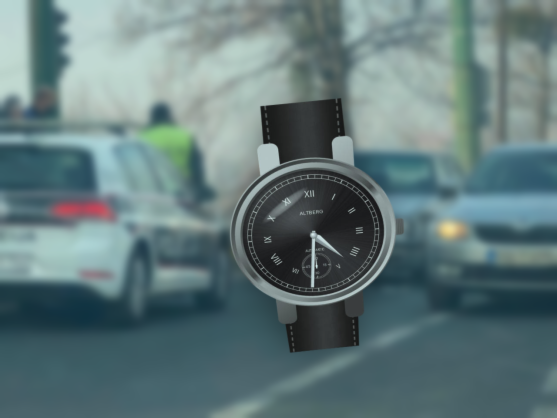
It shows h=4 m=31
